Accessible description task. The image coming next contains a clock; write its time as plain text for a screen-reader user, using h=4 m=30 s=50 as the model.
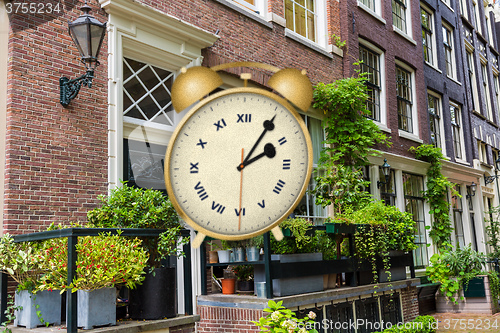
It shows h=2 m=5 s=30
